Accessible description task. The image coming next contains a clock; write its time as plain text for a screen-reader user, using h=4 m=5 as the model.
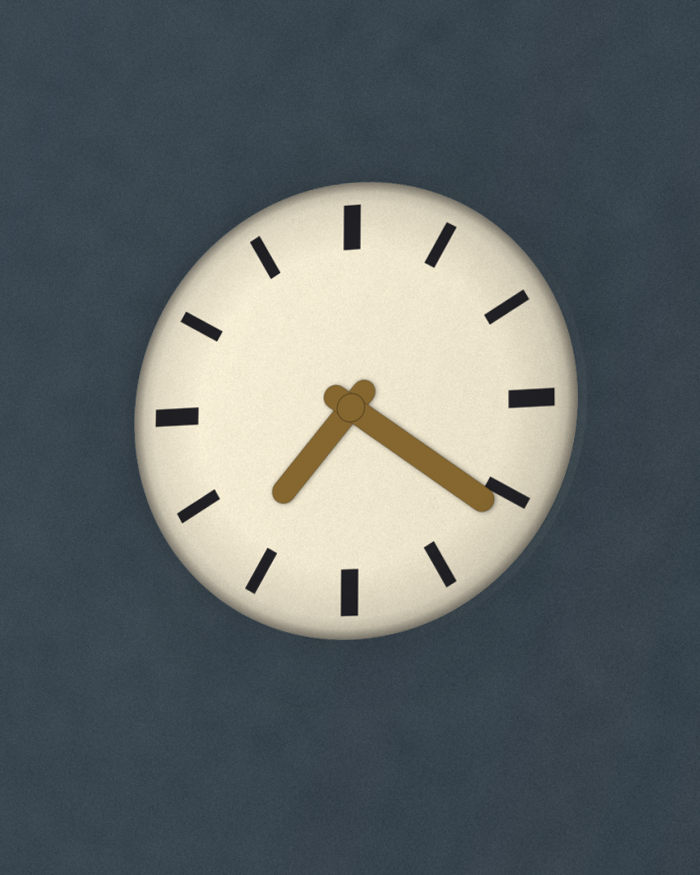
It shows h=7 m=21
